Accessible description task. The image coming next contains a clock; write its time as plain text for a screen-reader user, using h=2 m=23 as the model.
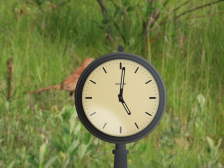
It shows h=5 m=1
